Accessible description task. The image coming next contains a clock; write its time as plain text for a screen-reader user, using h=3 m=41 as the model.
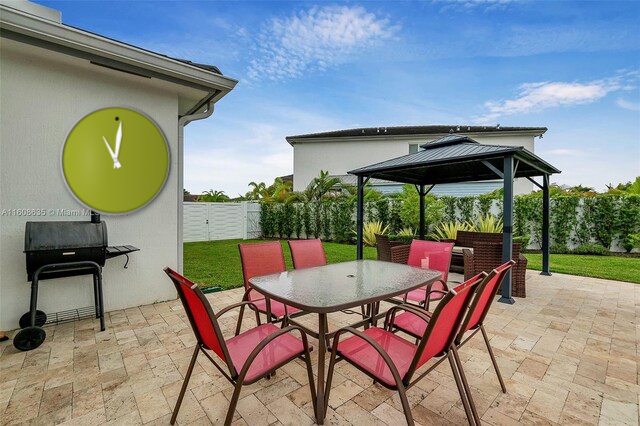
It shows h=11 m=1
